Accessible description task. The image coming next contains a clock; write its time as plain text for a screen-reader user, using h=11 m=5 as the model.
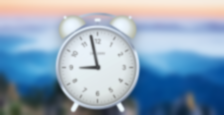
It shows h=8 m=58
